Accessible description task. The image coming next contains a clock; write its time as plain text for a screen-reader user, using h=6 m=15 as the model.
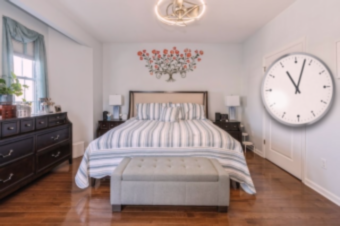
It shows h=11 m=3
